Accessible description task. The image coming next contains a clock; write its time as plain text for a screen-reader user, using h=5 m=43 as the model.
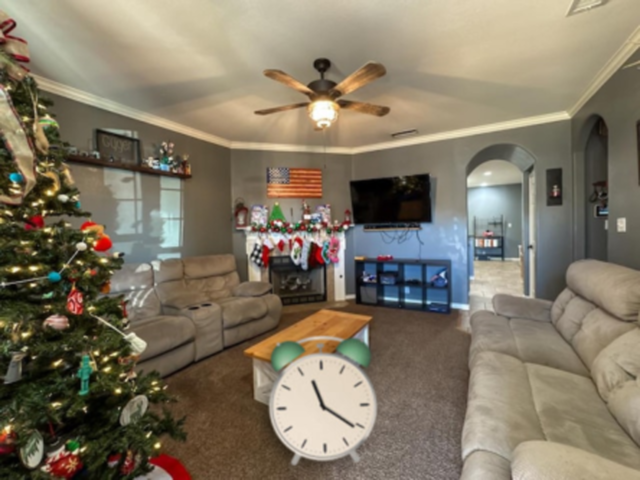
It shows h=11 m=21
